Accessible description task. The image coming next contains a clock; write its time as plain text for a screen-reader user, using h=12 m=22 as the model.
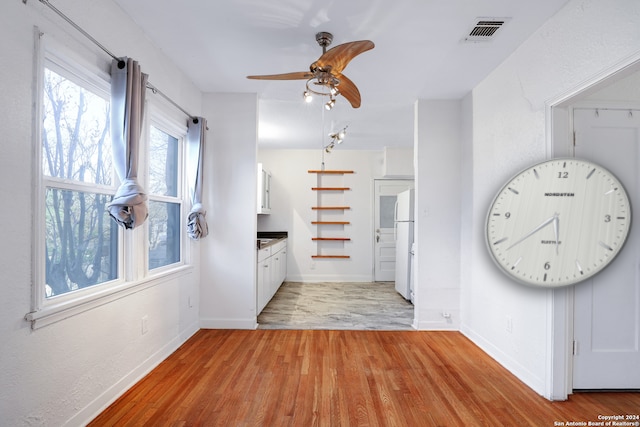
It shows h=5 m=38
